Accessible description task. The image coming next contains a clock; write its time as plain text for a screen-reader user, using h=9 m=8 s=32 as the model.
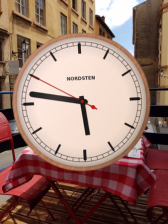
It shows h=5 m=46 s=50
